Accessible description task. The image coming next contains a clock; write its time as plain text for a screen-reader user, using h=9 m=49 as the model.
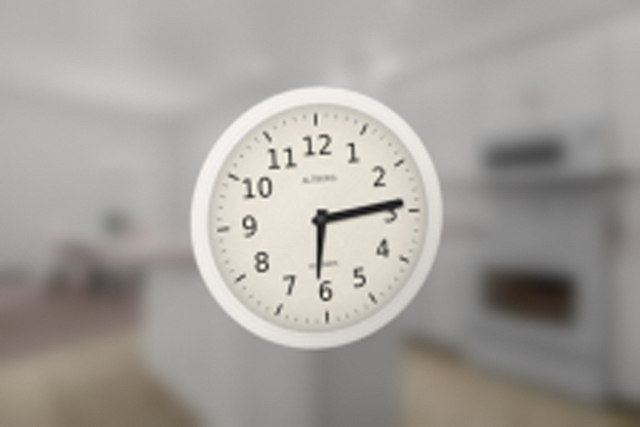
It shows h=6 m=14
